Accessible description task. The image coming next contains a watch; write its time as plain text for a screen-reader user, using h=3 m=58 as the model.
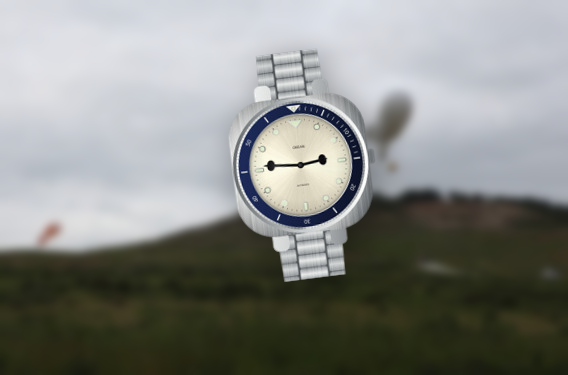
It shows h=2 m=46
